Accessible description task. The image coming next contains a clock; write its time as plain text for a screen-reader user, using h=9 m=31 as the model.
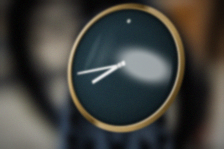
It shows h=7 m=42
